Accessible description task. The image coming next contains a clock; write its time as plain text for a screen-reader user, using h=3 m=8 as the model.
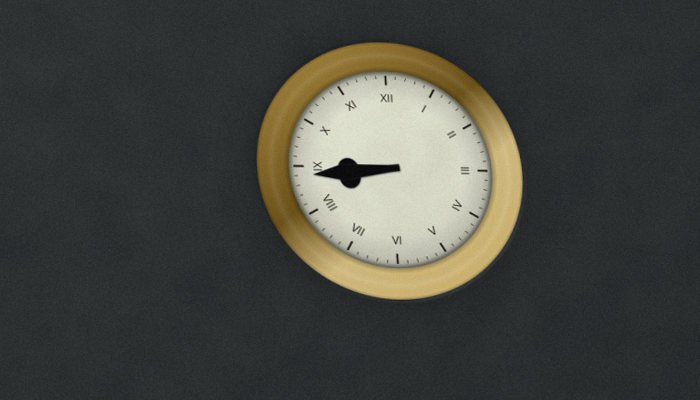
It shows h=8 m=44
